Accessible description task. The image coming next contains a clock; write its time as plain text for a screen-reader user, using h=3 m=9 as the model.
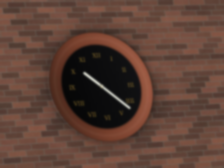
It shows h=10 m=22
